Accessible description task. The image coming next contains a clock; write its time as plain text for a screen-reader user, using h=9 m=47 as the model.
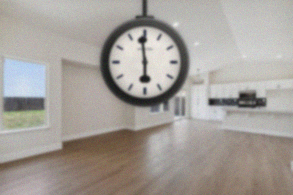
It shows h=5 m=59
